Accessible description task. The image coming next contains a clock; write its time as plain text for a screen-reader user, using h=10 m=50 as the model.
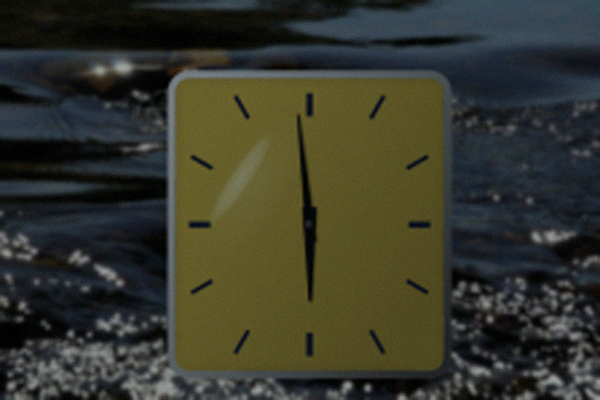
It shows h=5 m=59
